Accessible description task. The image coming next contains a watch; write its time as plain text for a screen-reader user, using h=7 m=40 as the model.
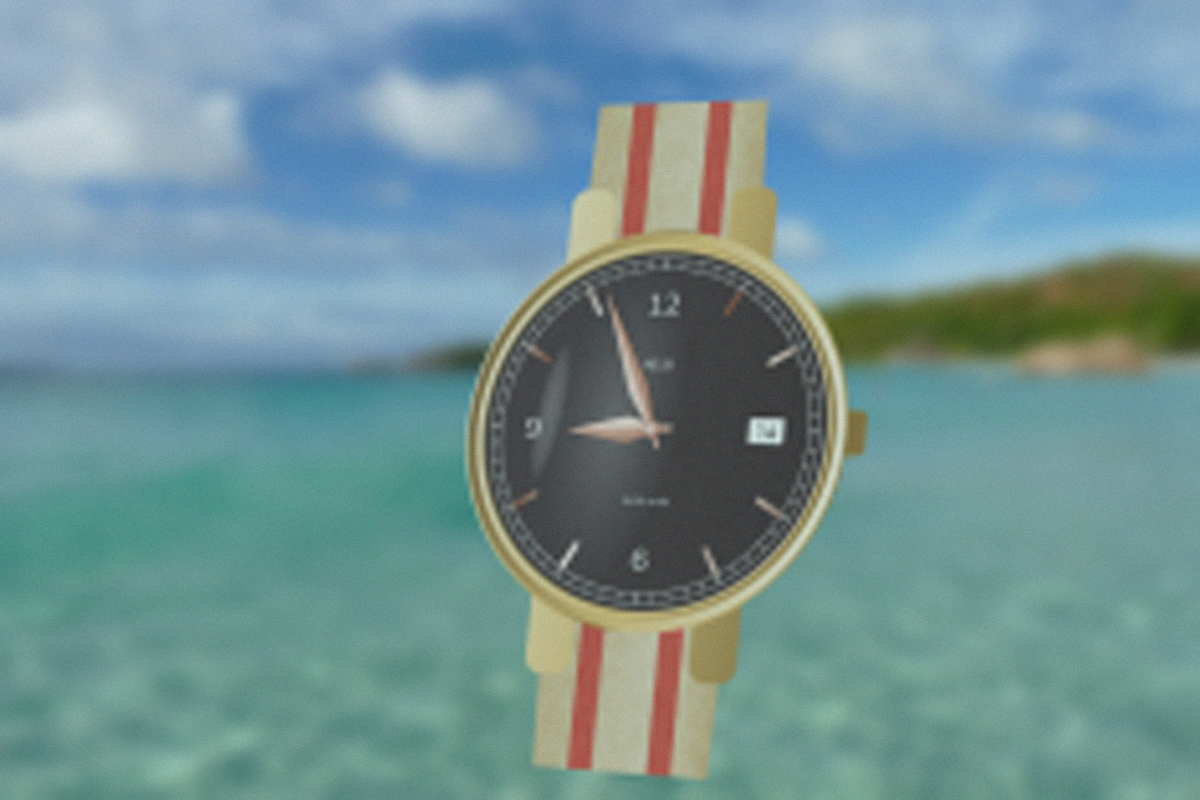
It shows h=8 m=56
